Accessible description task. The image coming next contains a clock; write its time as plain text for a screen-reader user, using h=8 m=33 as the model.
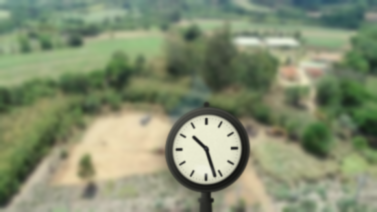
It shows h=10 m=27
